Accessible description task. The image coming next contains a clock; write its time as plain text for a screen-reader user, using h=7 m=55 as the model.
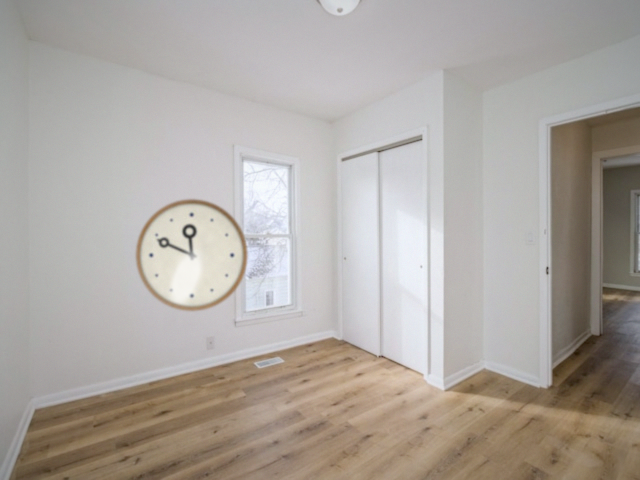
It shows h=11 m=49
